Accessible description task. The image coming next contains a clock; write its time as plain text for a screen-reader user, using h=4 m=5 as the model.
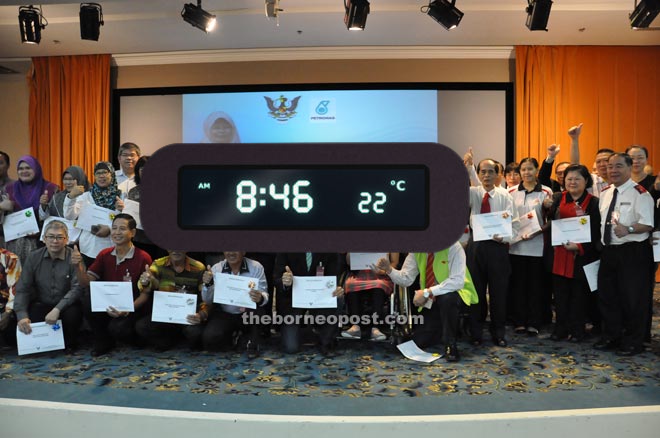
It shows h=8 m=46
